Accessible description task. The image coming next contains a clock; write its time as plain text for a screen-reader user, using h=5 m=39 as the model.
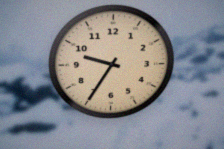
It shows h=9 m=35
